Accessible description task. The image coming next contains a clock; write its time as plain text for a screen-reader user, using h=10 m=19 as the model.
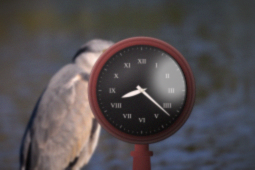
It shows h=8 m=22
